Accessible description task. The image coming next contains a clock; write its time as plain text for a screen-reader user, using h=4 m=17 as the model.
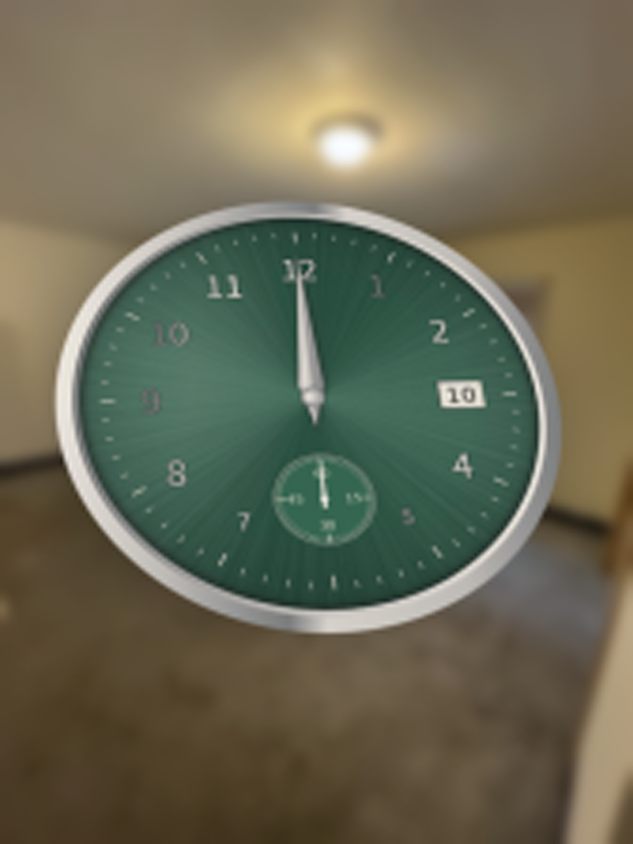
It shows h=12 m=0
